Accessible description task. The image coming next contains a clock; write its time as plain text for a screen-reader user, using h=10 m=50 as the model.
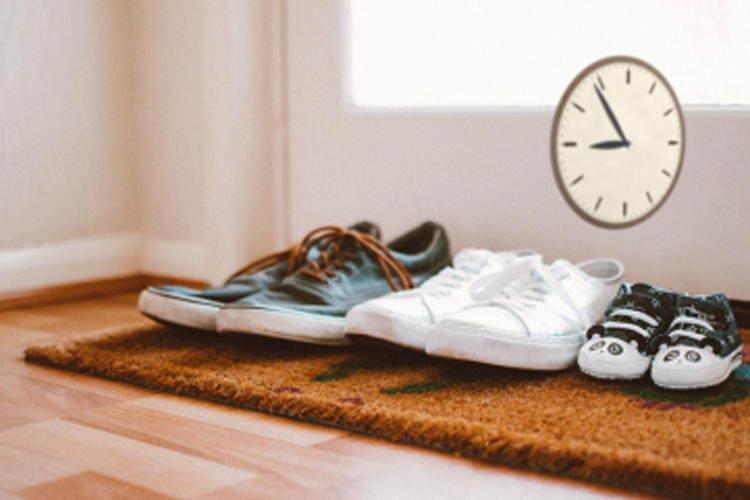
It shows h=8 m=54
